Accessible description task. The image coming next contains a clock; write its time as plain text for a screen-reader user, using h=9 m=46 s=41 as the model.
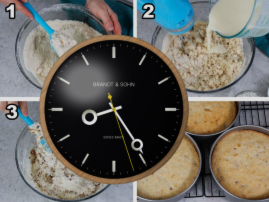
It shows h=8 m=24 s=27
